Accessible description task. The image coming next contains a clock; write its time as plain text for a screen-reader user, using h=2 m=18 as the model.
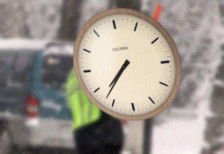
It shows h=7 m=37
